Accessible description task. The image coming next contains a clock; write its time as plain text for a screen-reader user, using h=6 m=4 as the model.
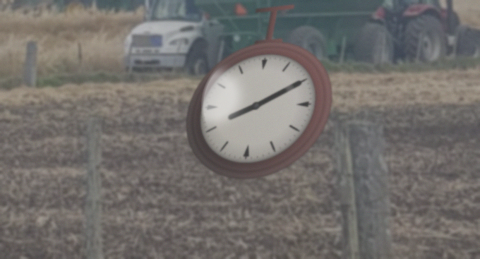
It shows h=8 m=10
